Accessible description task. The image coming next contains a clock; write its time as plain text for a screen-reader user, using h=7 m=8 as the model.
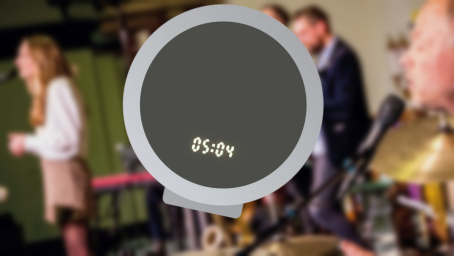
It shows h=5 m=4
